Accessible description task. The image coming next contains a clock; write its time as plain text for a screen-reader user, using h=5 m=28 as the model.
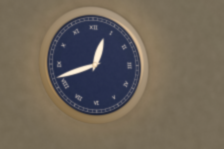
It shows h=12 m=42
